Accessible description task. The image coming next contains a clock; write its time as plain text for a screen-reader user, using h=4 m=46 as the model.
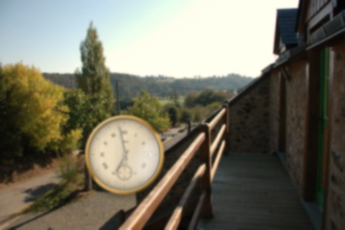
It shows h=6 m=58
